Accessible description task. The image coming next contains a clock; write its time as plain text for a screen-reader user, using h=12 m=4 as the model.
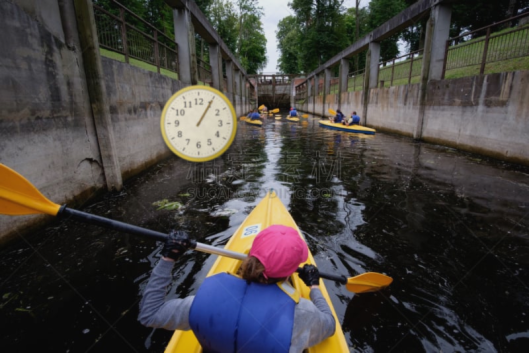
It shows h=1 m=5
